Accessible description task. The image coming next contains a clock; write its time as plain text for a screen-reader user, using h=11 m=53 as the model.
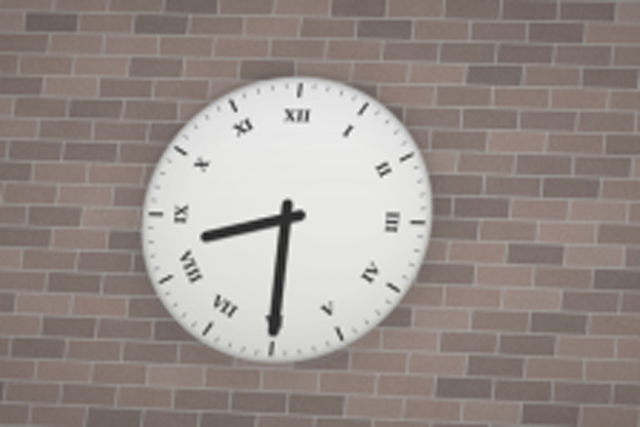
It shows h=8 m=30
